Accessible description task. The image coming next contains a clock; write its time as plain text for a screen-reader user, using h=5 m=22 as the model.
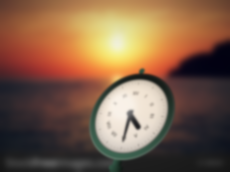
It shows h=4 m=30
